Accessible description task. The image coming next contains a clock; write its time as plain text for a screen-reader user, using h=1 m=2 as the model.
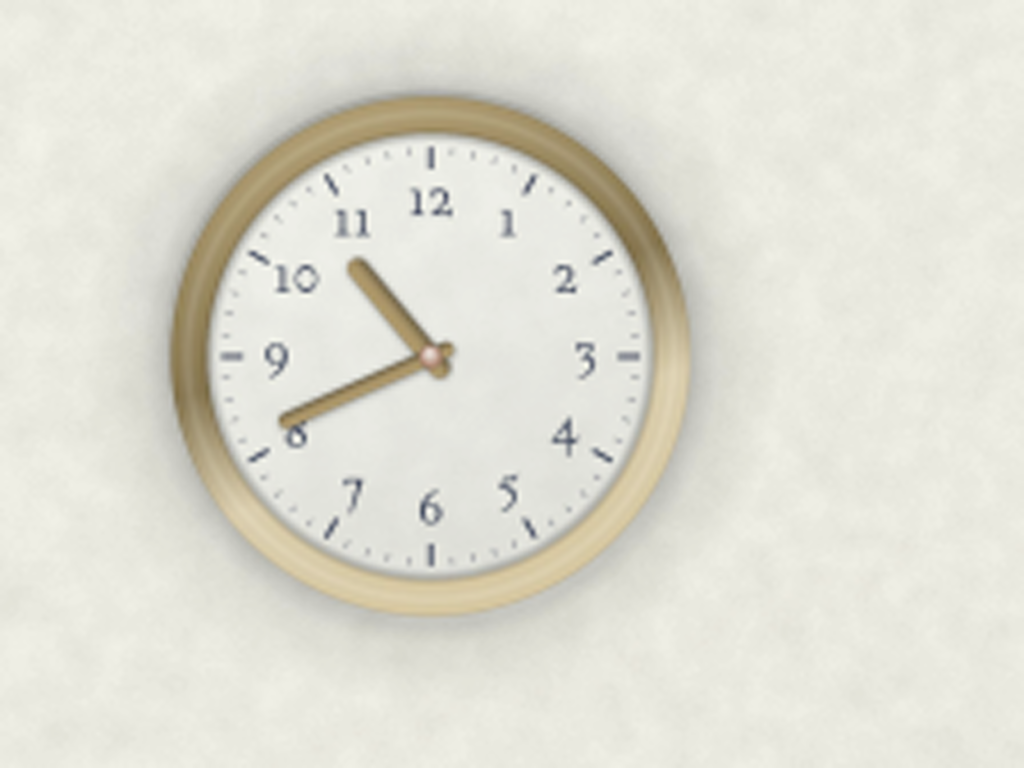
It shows h=10 m=41
